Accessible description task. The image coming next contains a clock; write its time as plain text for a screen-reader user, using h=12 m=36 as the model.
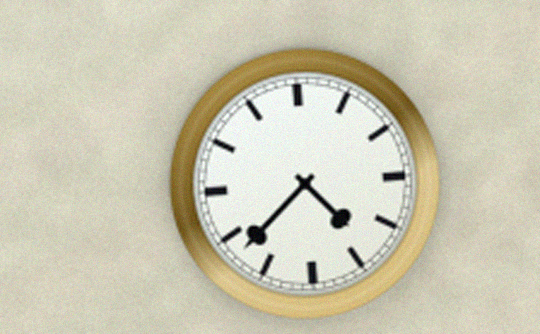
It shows h=4 m=38
